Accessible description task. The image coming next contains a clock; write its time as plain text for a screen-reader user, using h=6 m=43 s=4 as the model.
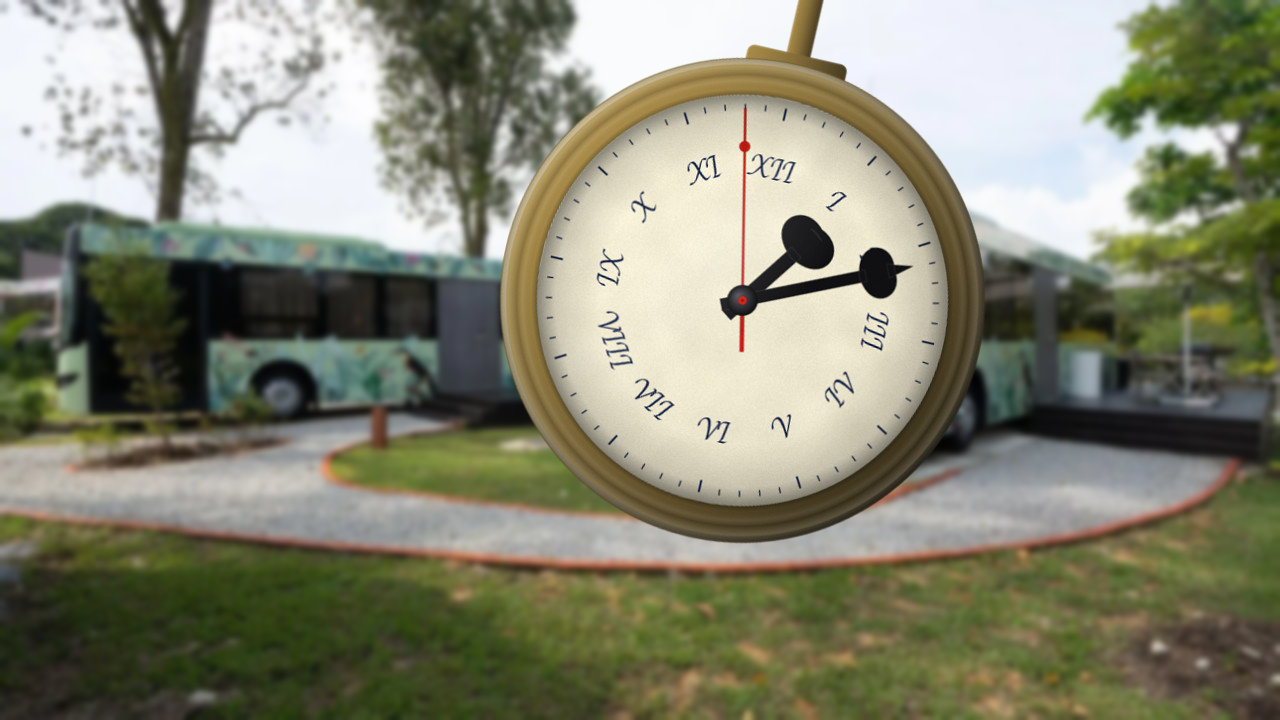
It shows h=1 m=10 s=58
